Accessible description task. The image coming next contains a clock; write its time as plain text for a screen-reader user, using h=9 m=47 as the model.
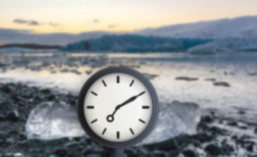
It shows h=7 m=10
